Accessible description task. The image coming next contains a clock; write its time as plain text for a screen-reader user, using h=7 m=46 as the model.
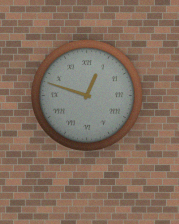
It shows h=12 m=48
